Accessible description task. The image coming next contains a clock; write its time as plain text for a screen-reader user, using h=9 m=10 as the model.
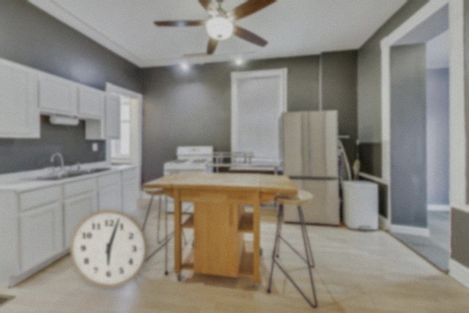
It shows h=6 m=3
